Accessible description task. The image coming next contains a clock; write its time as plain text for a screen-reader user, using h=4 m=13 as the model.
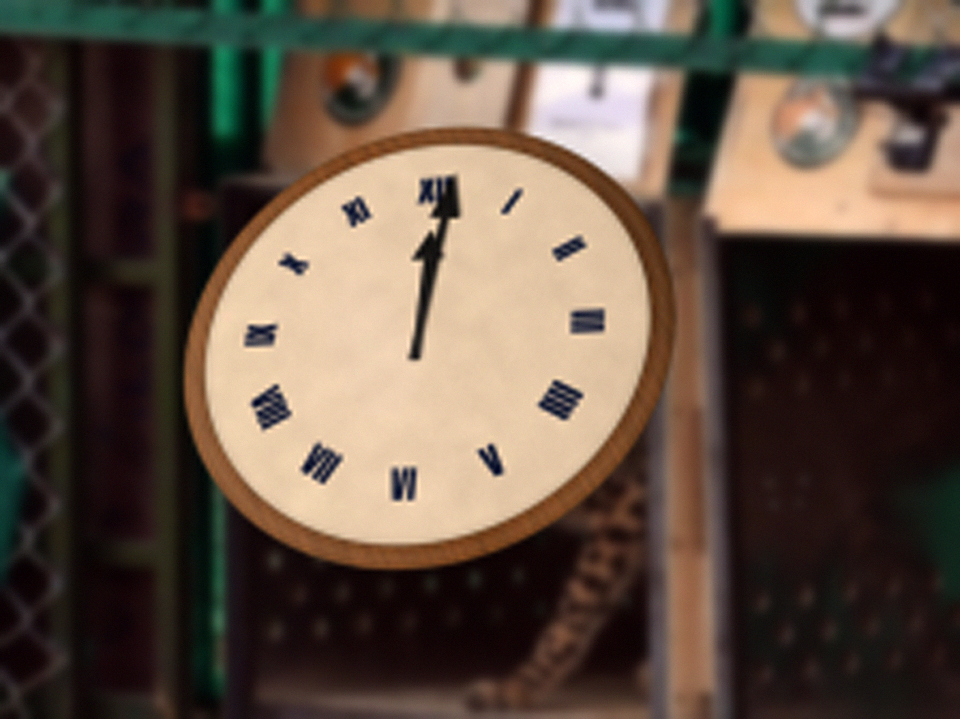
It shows h=12 m=1
